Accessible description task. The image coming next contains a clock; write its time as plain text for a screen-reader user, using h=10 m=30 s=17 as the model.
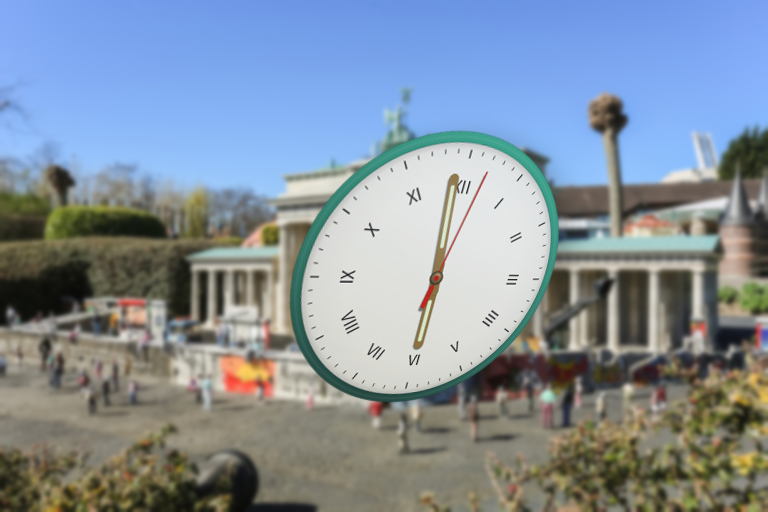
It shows h=5 m=59 s=2
